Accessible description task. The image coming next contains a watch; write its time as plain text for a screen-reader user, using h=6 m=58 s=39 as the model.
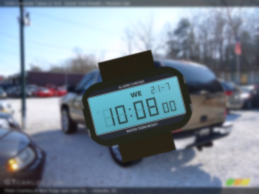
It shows h=10 m=8 s=0
